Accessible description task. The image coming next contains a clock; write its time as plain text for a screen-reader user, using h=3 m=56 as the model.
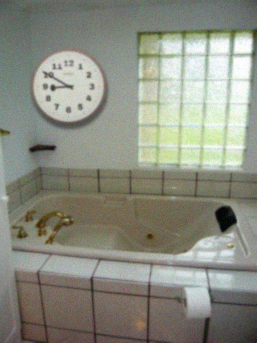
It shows h=8 m=50
